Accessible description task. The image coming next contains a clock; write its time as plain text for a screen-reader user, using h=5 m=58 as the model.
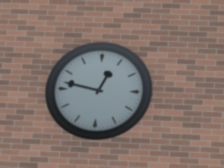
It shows h=12 m=47
